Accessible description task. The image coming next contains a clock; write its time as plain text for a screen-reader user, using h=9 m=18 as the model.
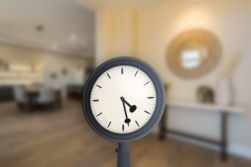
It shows h=4 m=28
